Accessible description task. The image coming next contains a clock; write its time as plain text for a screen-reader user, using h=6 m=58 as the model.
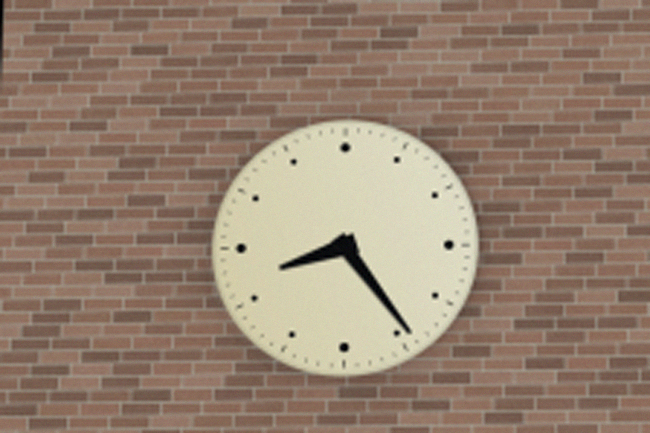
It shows h=8 m=24
